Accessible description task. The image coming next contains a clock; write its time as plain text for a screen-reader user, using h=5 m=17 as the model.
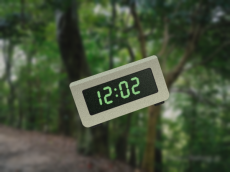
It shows h=12 m=2
